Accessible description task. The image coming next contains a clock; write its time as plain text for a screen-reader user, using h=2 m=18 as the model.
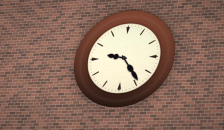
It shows h=9 m=24
